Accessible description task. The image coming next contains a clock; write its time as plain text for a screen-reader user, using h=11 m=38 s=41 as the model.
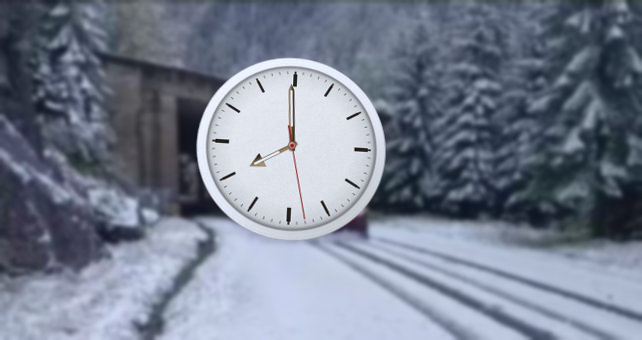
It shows h=7 m=59 s=28
